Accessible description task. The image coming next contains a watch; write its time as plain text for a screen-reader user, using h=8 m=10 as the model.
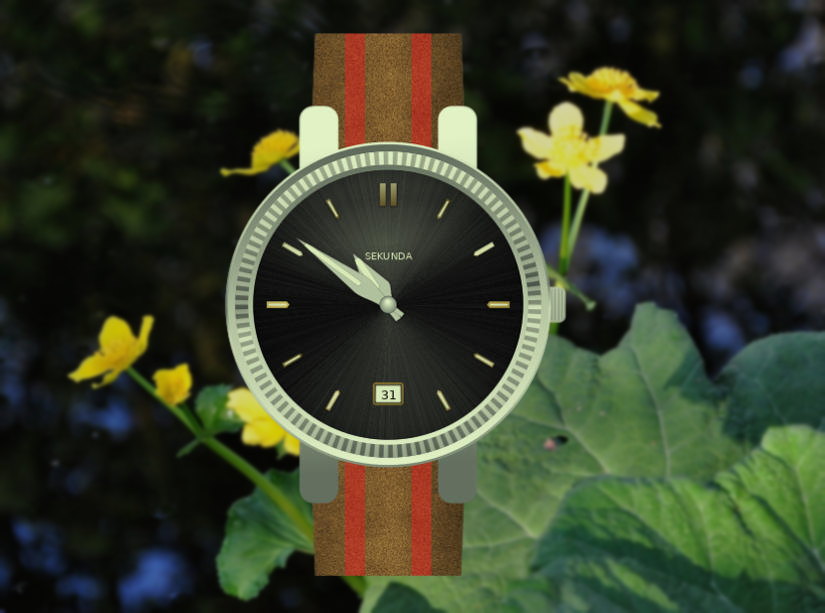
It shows h=10 m=51
